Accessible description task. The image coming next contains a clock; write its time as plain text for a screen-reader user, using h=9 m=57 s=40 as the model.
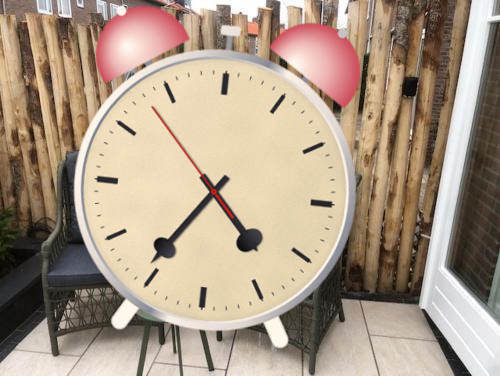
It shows h=4 m=35 s=53
